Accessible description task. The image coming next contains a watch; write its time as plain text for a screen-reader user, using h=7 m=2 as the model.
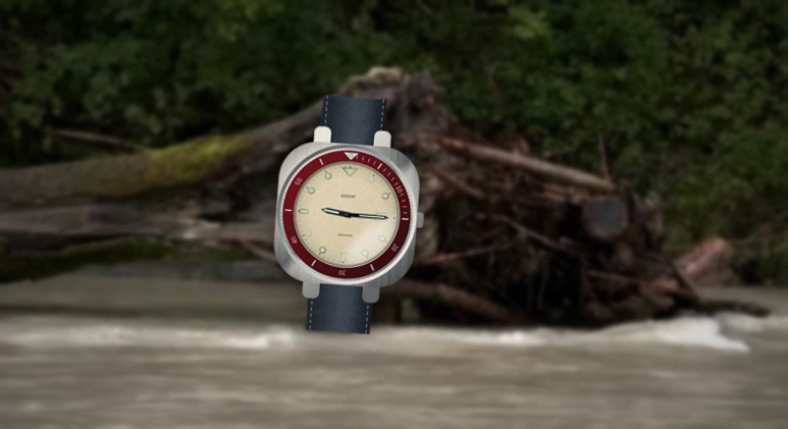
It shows h=9 m=15
